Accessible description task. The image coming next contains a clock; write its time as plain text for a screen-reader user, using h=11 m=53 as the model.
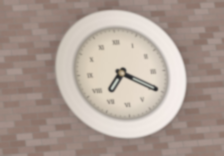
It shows h=7 m=20
